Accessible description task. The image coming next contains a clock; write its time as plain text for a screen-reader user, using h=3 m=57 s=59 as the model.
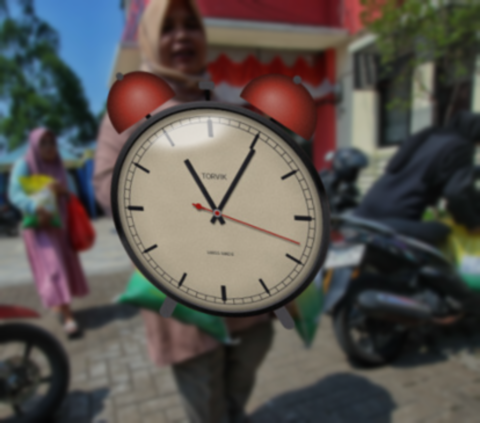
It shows h=11 m=5 s=18
